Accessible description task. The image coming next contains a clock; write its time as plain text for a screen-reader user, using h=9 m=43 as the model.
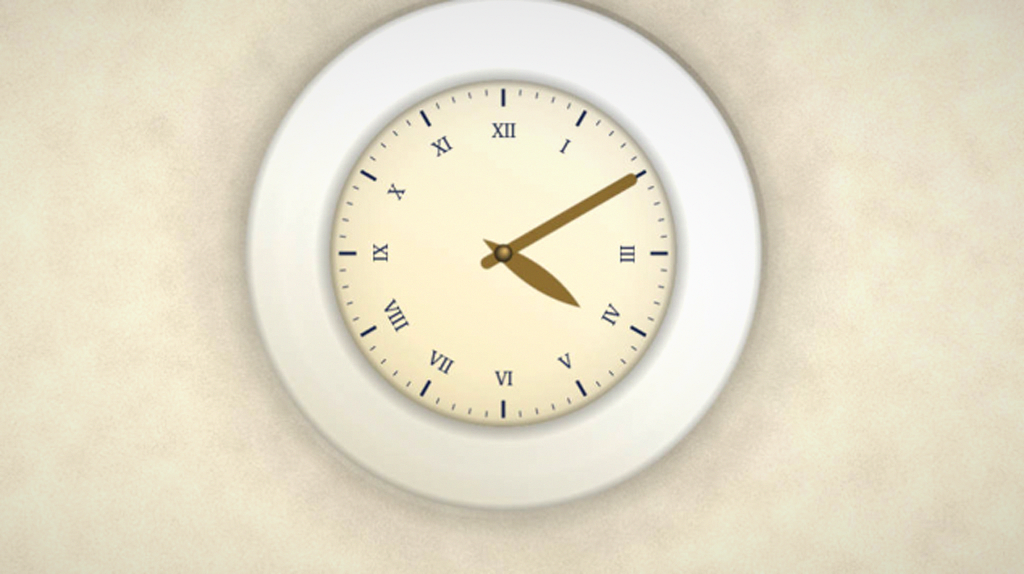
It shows h=4 m=10
